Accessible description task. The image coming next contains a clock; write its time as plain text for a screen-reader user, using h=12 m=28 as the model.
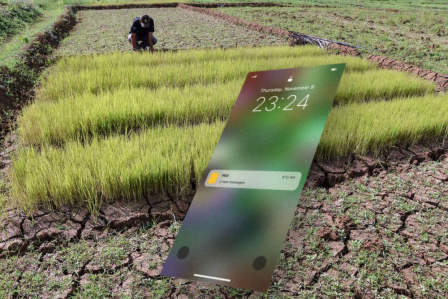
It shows h=23 m=24
